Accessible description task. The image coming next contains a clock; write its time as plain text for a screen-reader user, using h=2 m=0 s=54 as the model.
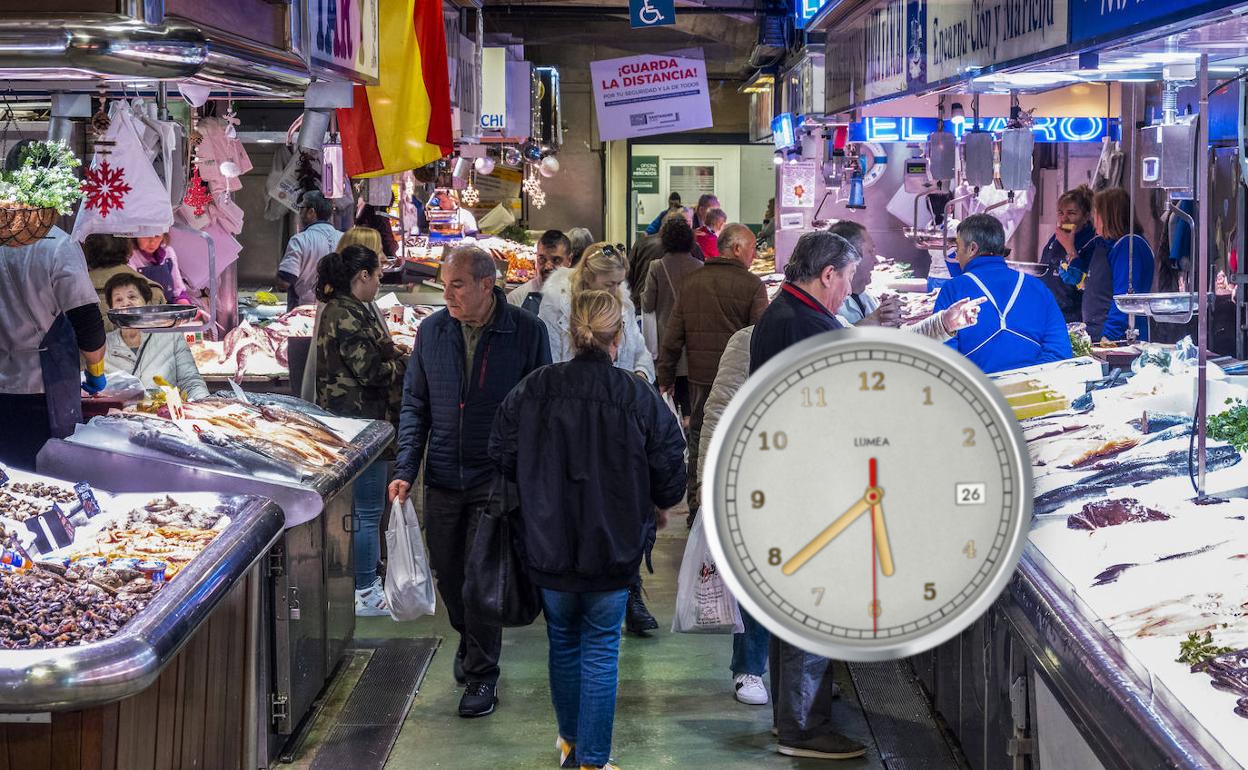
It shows h=5 m=38 s=30
